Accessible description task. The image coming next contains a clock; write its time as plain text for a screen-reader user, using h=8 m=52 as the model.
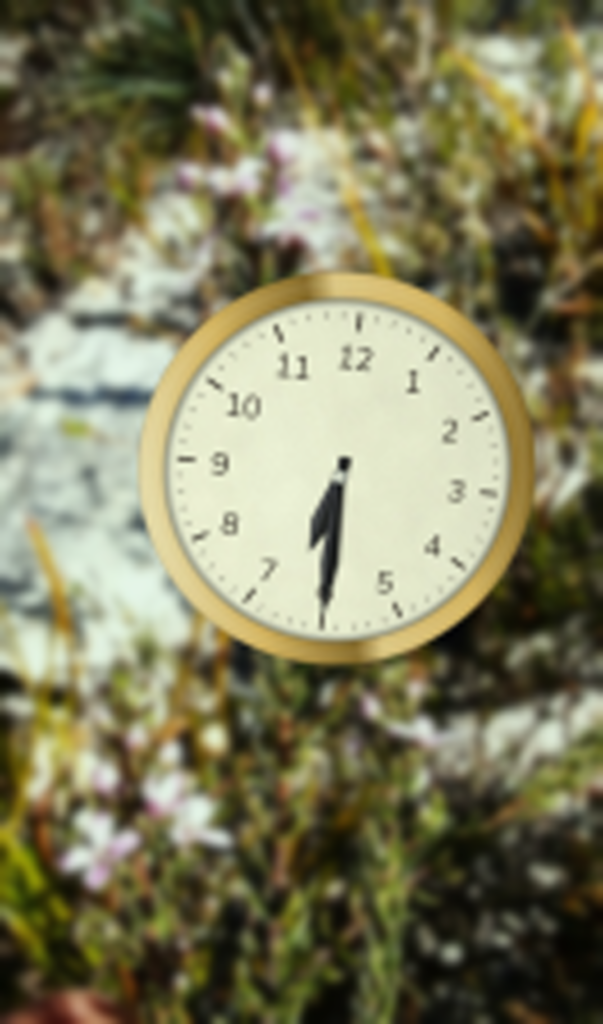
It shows h=6 m=30
